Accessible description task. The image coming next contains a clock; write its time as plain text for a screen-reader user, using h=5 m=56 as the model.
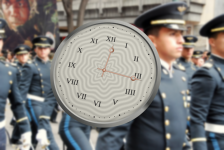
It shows h=12 m=16
